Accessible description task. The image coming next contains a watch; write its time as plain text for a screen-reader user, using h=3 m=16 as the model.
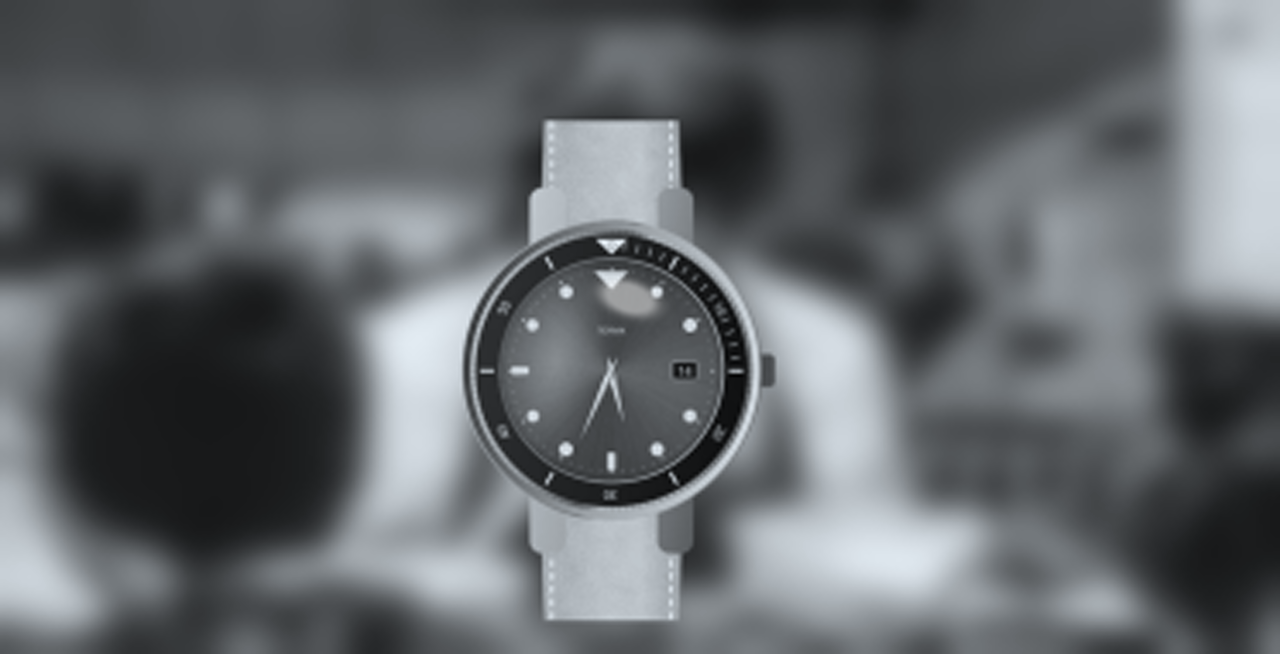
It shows h=5 m=34
